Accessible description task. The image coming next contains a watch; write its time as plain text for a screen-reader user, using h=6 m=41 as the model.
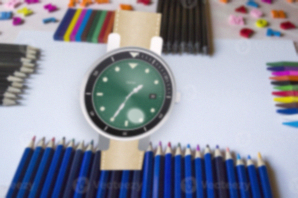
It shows h=1 m=35
